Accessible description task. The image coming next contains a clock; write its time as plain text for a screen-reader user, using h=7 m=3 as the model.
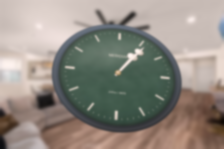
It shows h=1 m=6
